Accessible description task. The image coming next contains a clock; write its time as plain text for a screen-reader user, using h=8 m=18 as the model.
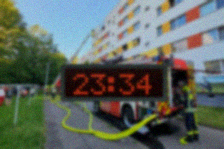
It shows h=23 m=34
